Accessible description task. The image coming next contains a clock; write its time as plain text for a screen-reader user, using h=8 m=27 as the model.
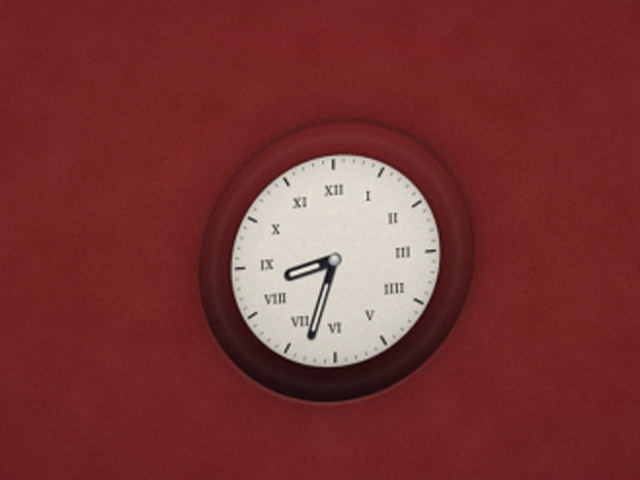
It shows h=8 m=33
